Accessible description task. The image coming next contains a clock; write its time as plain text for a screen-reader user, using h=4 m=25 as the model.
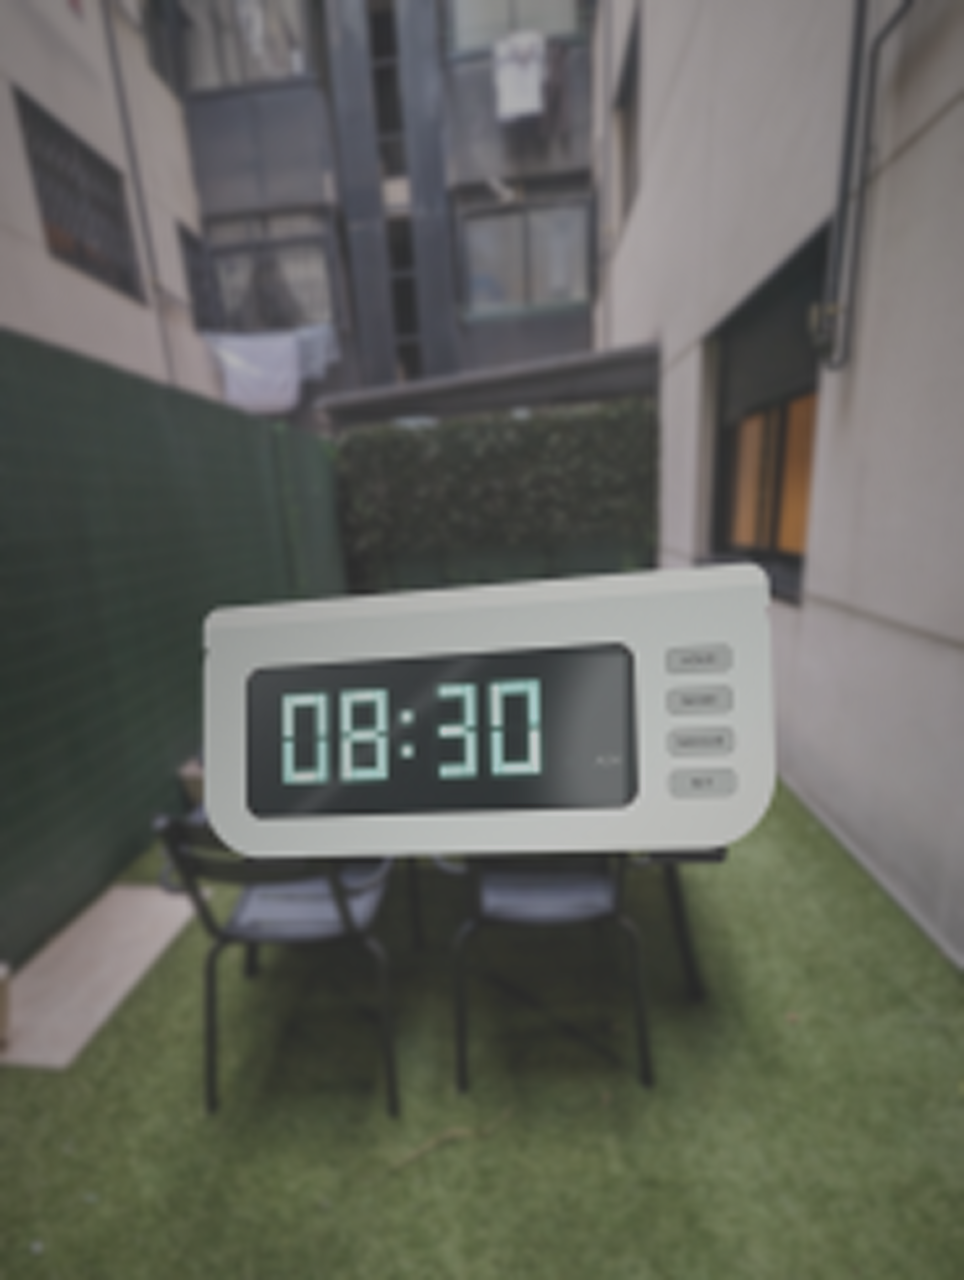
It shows h=8 m=30
